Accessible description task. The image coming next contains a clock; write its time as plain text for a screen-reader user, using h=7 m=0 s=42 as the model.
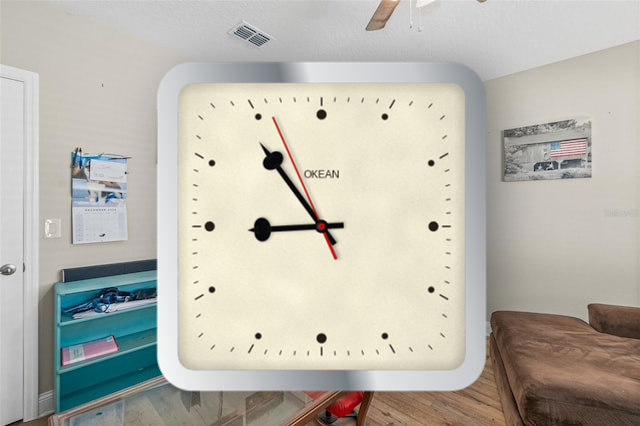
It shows h=8 m=53 s=56
